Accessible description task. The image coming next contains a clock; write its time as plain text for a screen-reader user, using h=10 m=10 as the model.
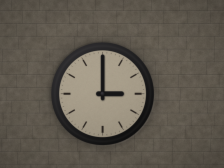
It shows h=3 m=0
